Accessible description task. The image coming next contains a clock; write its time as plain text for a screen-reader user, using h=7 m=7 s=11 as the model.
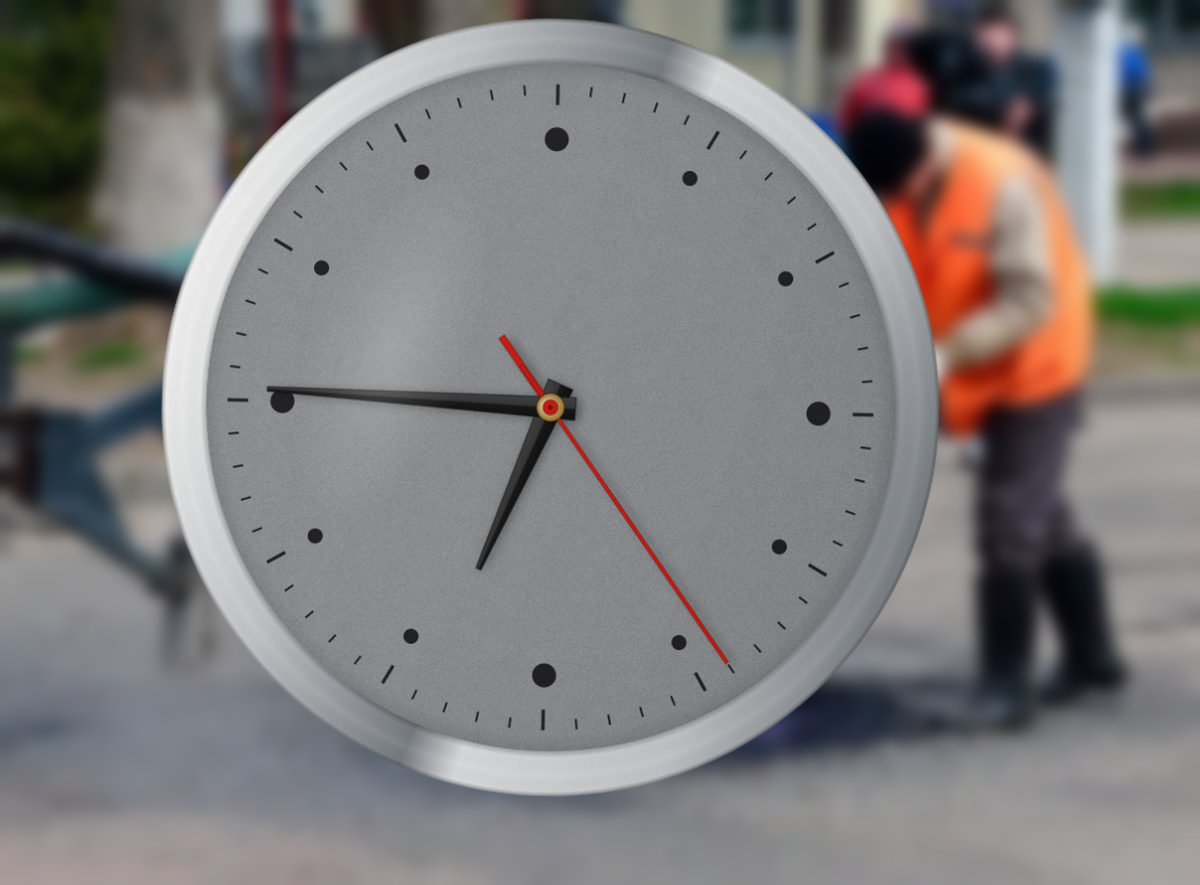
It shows h=6 m=45 s=24
